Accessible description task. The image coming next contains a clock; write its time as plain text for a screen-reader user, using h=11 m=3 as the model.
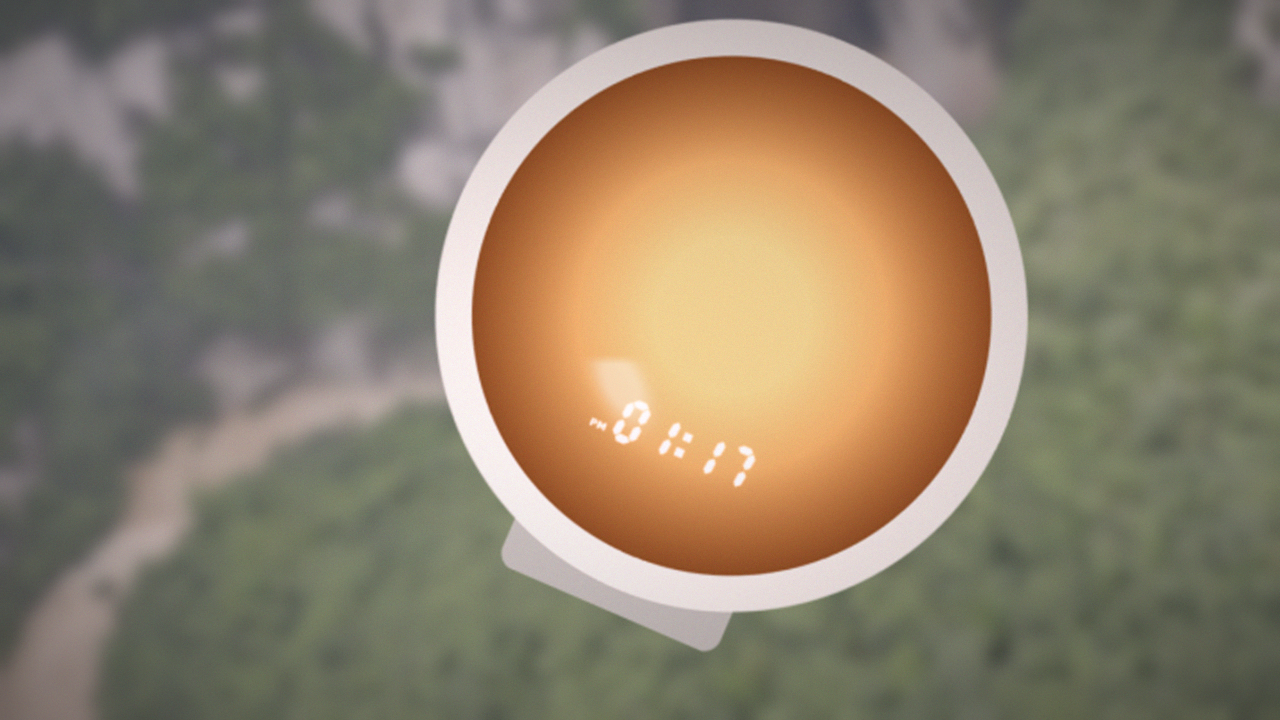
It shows h=1 m=17
